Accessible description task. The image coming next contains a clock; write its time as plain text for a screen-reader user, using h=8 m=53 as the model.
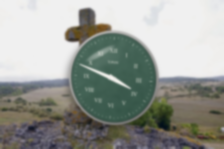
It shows h=3 m=48
